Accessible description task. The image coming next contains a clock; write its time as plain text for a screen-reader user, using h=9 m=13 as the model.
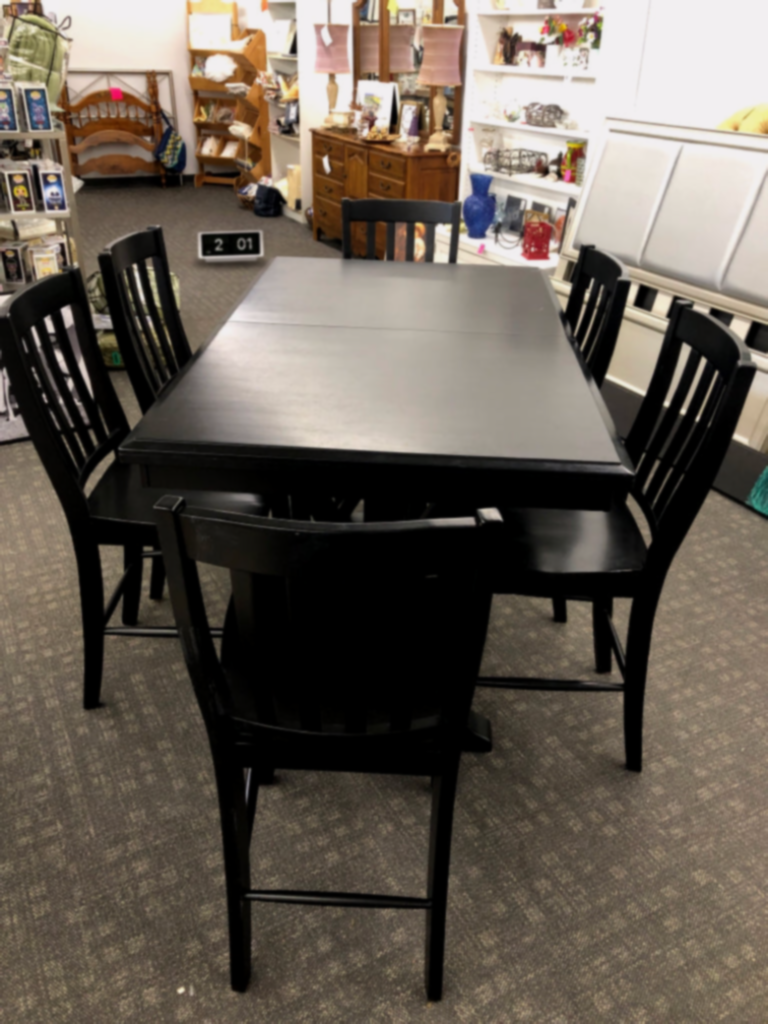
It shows h=2 m=1
